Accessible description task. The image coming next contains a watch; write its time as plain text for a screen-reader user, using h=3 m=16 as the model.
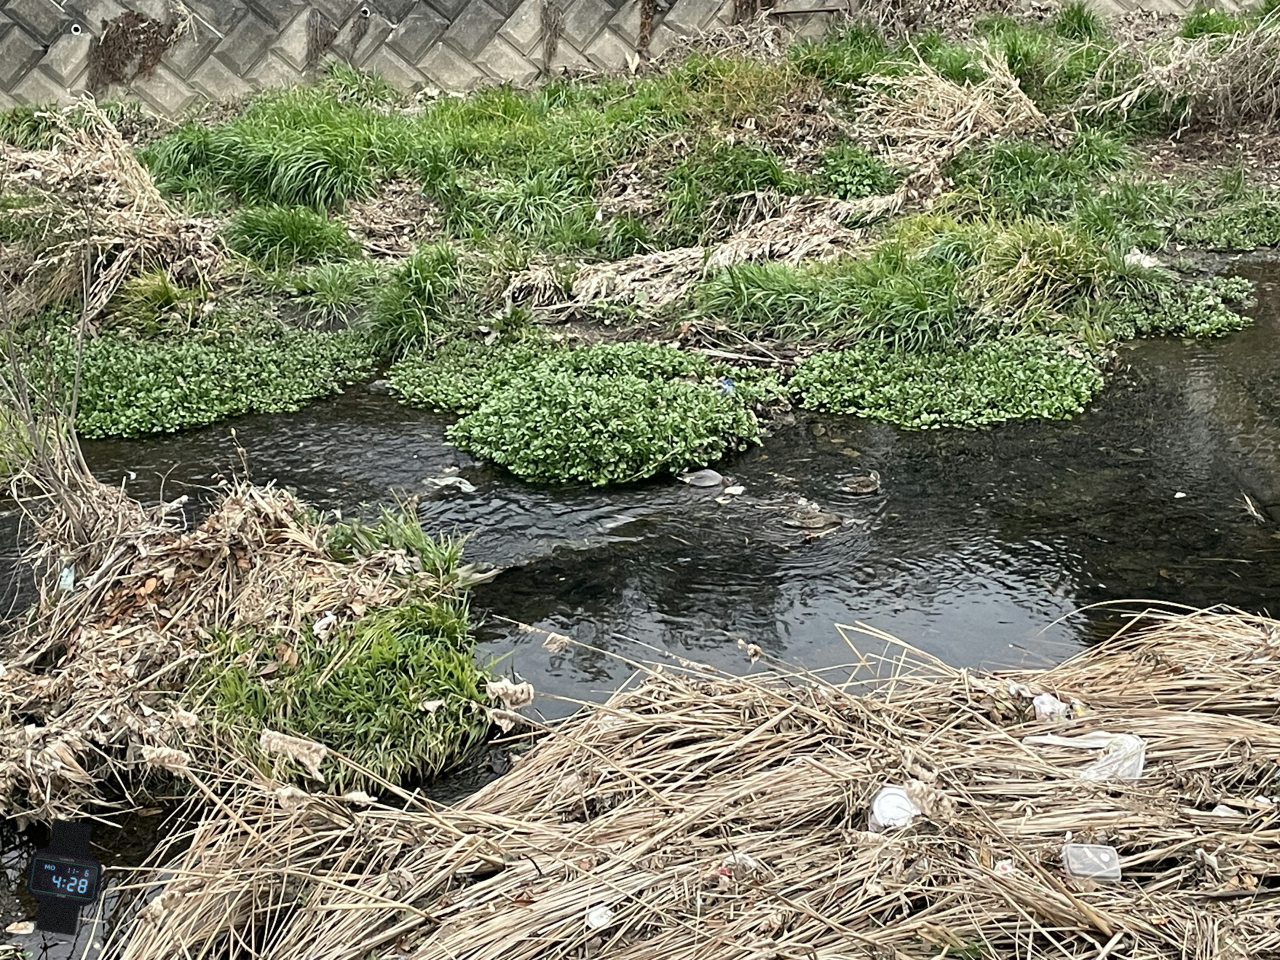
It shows h=4 m=28
